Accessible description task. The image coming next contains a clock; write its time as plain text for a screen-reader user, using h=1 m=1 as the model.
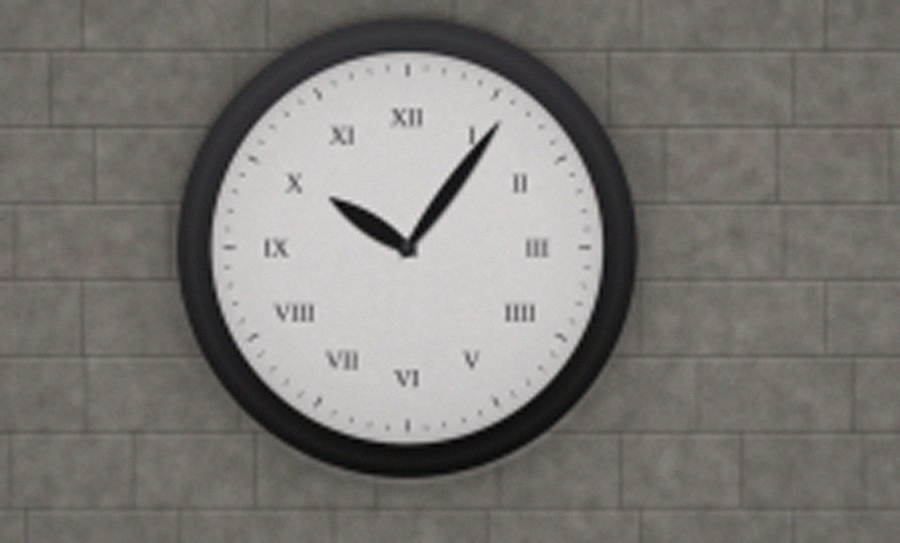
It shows h=10 m=6
